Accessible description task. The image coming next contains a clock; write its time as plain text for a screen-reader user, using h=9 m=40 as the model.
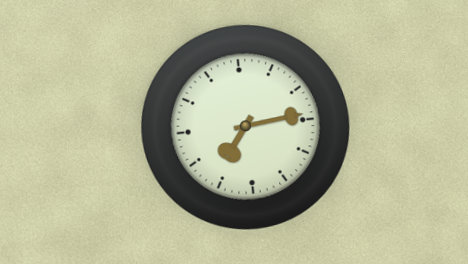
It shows h=7 m=14
